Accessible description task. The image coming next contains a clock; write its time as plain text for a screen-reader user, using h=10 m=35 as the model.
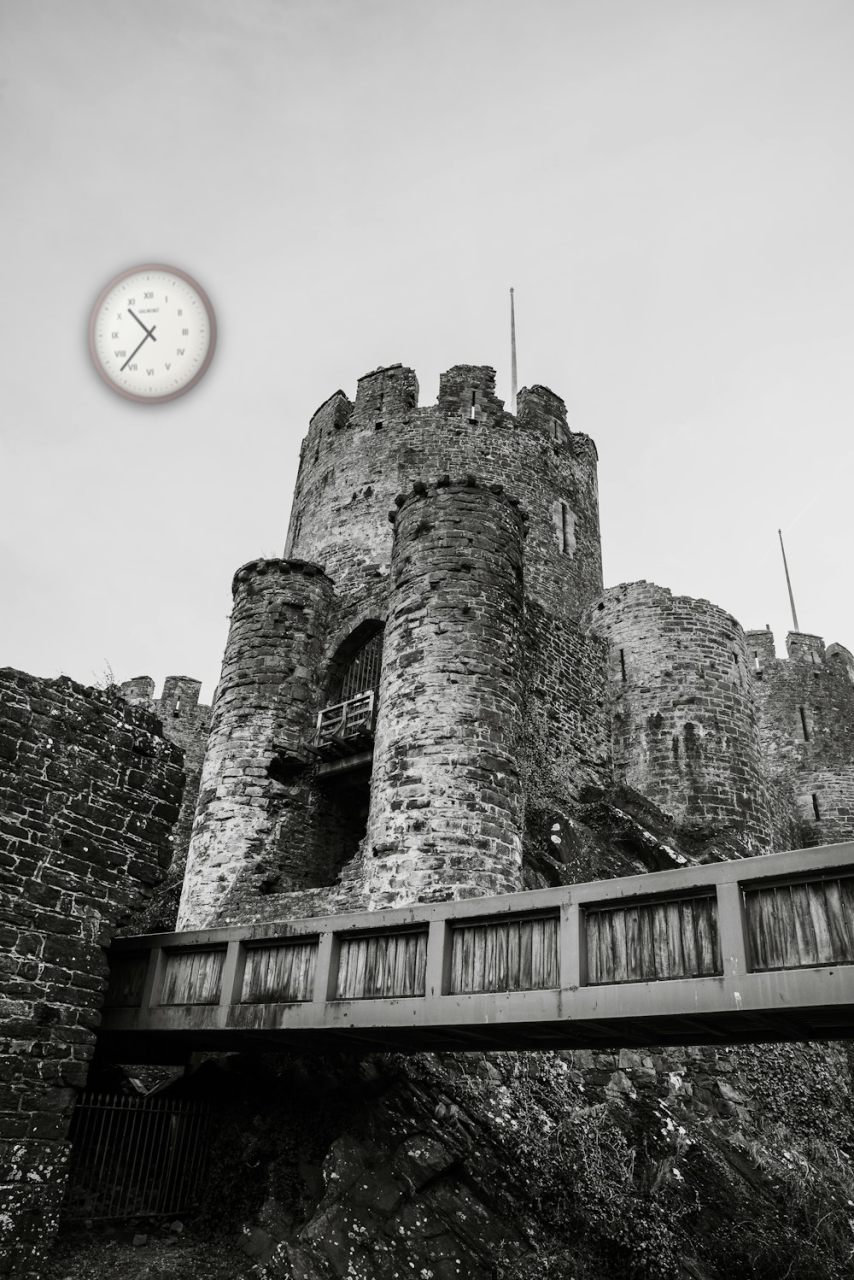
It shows h=10 m=37
